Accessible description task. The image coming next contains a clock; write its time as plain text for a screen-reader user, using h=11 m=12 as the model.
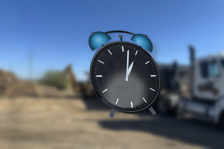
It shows h=1 m=2
